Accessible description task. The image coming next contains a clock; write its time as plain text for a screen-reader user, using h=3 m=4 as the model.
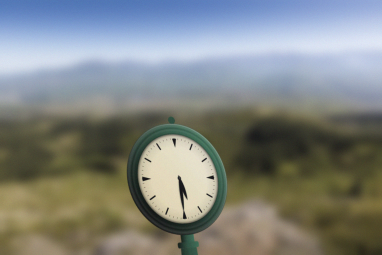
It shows h=5 m=30
